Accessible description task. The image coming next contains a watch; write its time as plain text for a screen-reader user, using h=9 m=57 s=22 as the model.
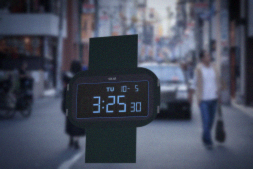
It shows h=3 m=25 s=30
